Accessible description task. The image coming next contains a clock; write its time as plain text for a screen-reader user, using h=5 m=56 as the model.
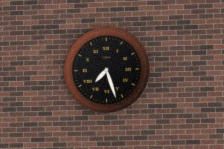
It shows h=7 m=27
